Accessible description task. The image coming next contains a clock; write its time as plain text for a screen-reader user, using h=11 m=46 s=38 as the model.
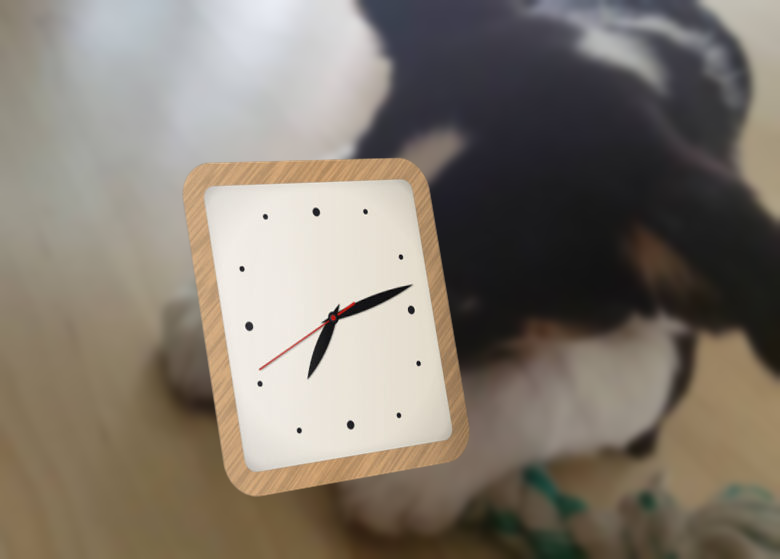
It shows h=7 m=12 s=41
